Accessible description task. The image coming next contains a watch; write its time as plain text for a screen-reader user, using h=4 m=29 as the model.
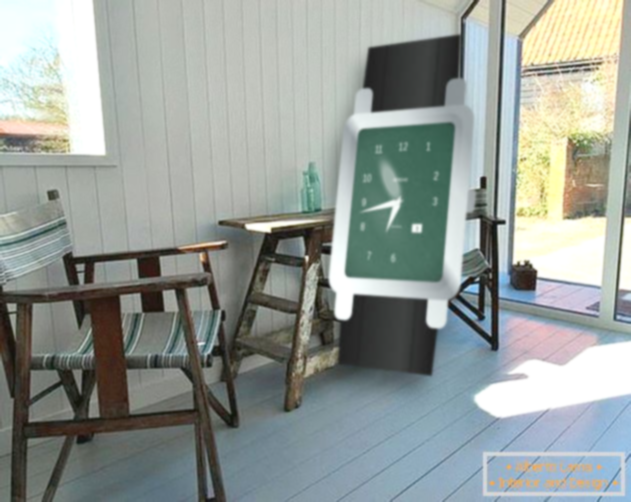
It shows h=6 m=43
